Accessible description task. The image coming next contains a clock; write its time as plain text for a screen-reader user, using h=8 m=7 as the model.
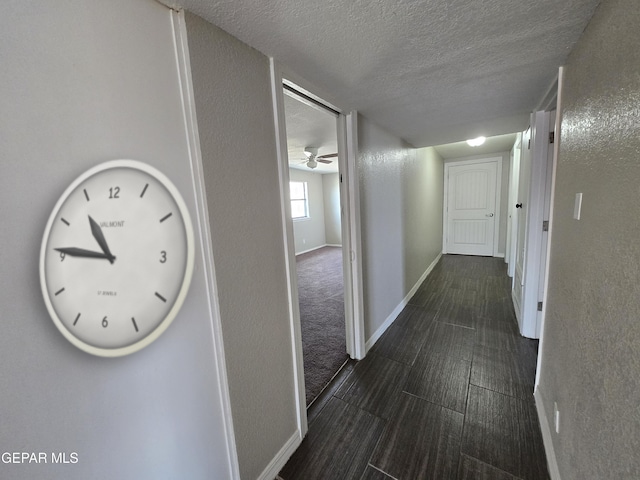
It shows h=10 m=46
